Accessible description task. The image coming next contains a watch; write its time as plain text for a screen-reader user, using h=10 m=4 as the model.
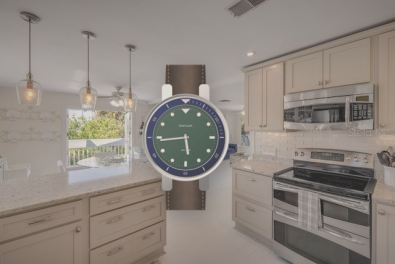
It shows h=5 m=44
